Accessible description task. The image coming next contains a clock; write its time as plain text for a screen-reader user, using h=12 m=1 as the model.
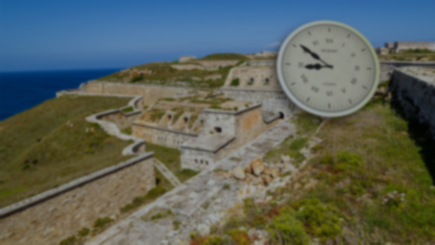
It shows h=8 m=51
